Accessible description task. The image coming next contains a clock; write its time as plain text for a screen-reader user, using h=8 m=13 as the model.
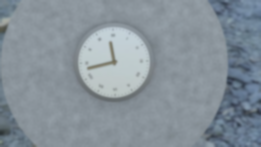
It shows h=11 m=43
